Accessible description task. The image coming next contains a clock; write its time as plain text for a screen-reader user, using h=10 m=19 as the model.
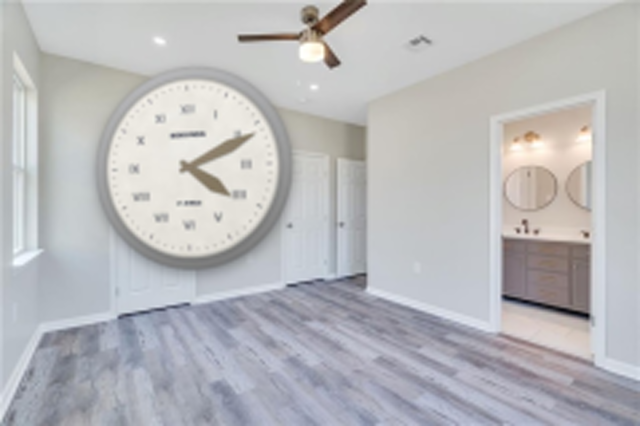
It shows h=4 m=11
